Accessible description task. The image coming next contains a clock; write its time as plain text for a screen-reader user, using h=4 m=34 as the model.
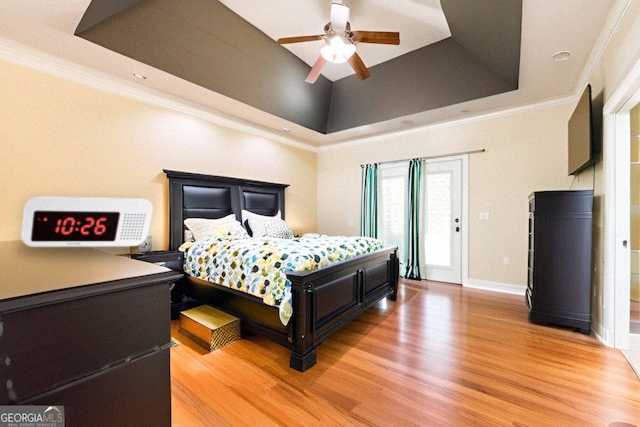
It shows h=10 m=26
